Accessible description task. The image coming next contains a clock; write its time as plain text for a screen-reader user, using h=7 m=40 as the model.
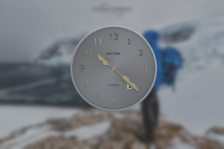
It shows h=10 m=22
